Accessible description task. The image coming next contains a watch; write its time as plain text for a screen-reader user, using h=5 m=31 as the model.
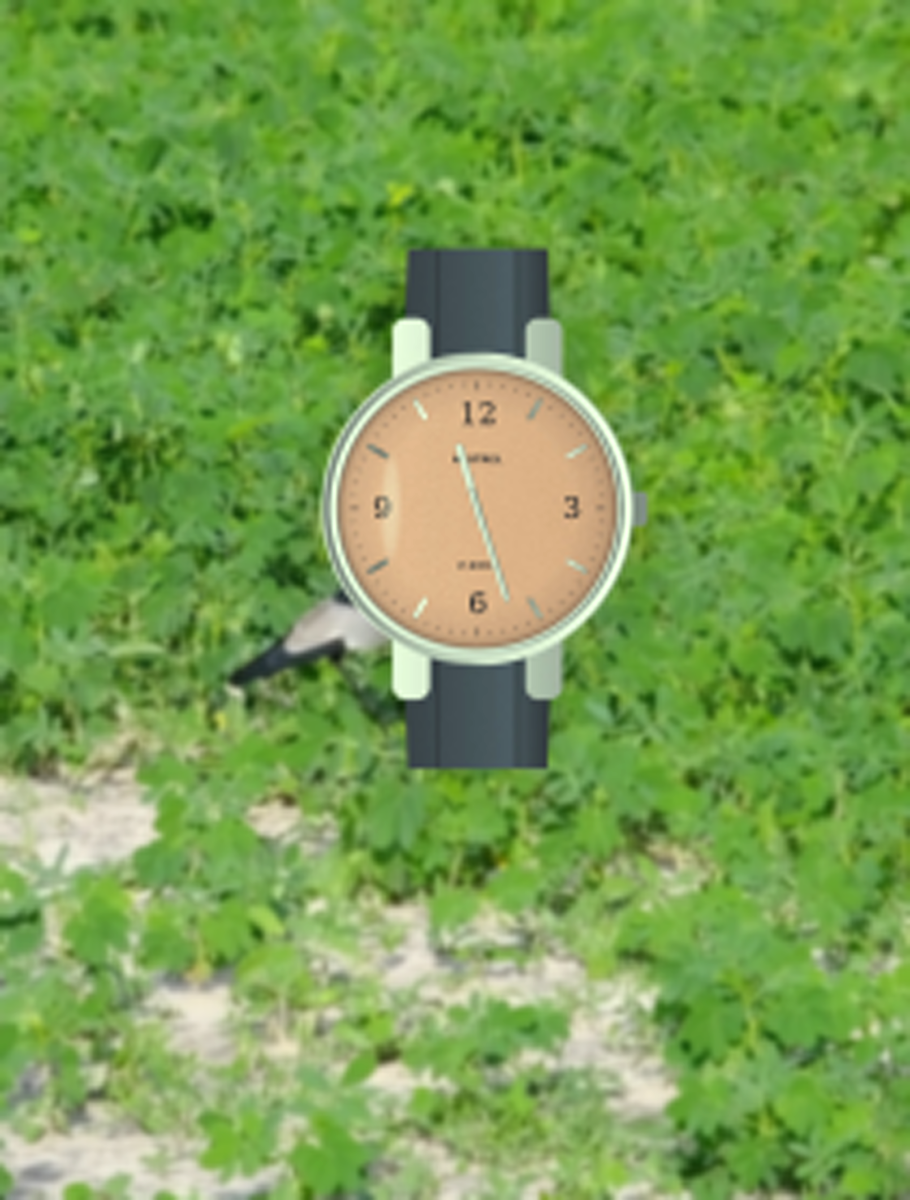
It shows h=11 m=27
